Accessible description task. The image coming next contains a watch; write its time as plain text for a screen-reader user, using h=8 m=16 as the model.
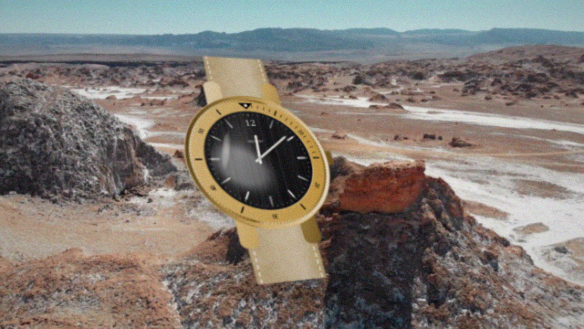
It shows h=12 m=9
